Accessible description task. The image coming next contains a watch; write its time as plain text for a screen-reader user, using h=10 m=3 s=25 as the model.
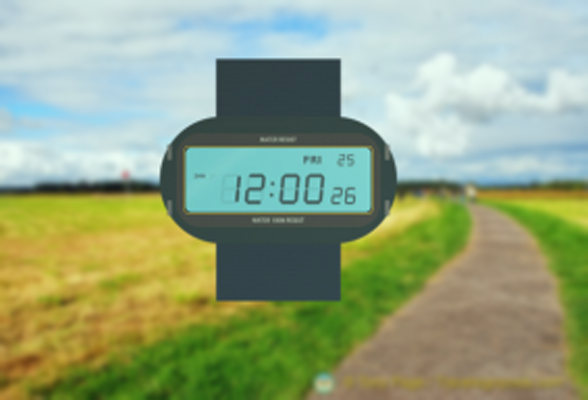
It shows h=12 m=0 s=26
